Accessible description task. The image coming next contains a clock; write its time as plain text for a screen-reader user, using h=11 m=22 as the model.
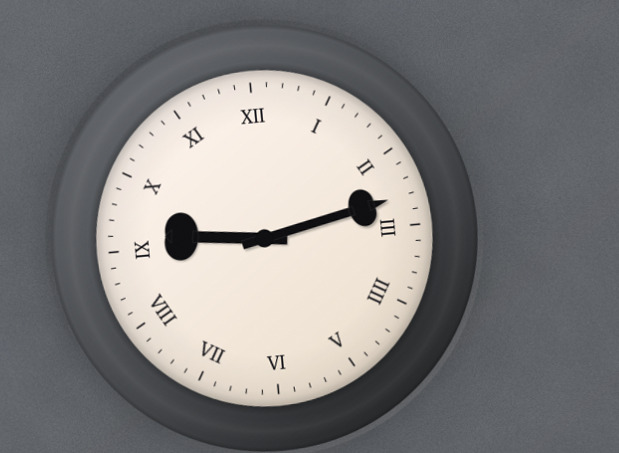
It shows h=9 m=13
